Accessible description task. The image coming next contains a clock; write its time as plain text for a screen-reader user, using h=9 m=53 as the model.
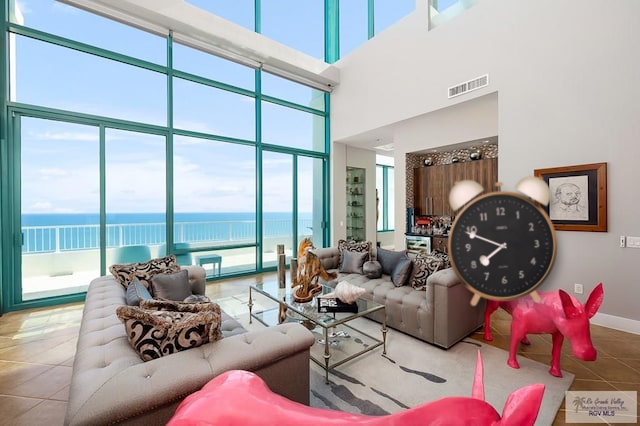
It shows h=7 m=49
